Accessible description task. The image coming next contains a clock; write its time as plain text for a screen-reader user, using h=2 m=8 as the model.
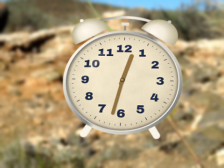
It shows h=12 m=32
